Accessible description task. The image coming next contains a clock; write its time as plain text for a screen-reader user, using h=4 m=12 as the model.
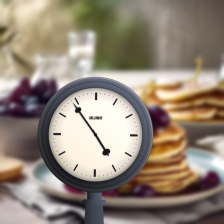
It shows h=4 m=54
